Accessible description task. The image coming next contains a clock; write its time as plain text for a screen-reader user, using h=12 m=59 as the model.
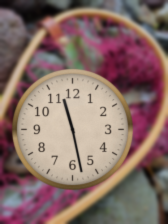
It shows h=11 m=28
